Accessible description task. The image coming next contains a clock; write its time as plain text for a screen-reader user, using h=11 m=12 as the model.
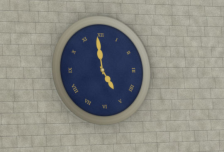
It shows h=4 m=59
